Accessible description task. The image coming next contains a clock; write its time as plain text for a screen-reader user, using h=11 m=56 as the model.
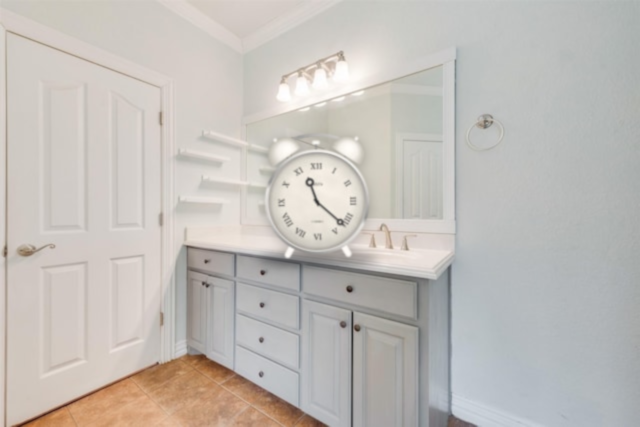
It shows h=11 m=22
